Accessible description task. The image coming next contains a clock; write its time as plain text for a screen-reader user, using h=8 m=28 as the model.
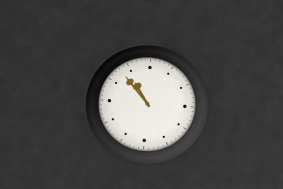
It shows h=10 m=53
